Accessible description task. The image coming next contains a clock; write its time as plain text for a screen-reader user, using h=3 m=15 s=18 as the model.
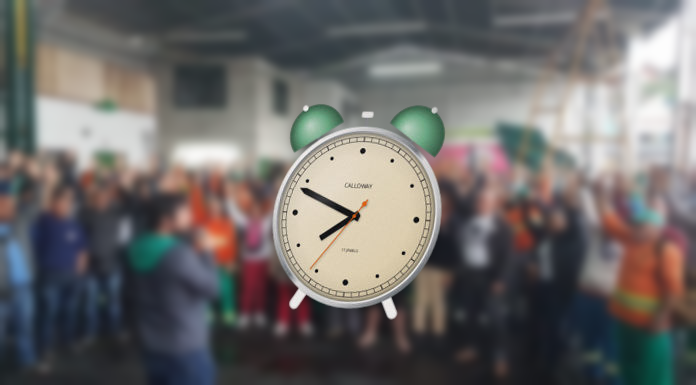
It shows h=7 m=48 s=36
